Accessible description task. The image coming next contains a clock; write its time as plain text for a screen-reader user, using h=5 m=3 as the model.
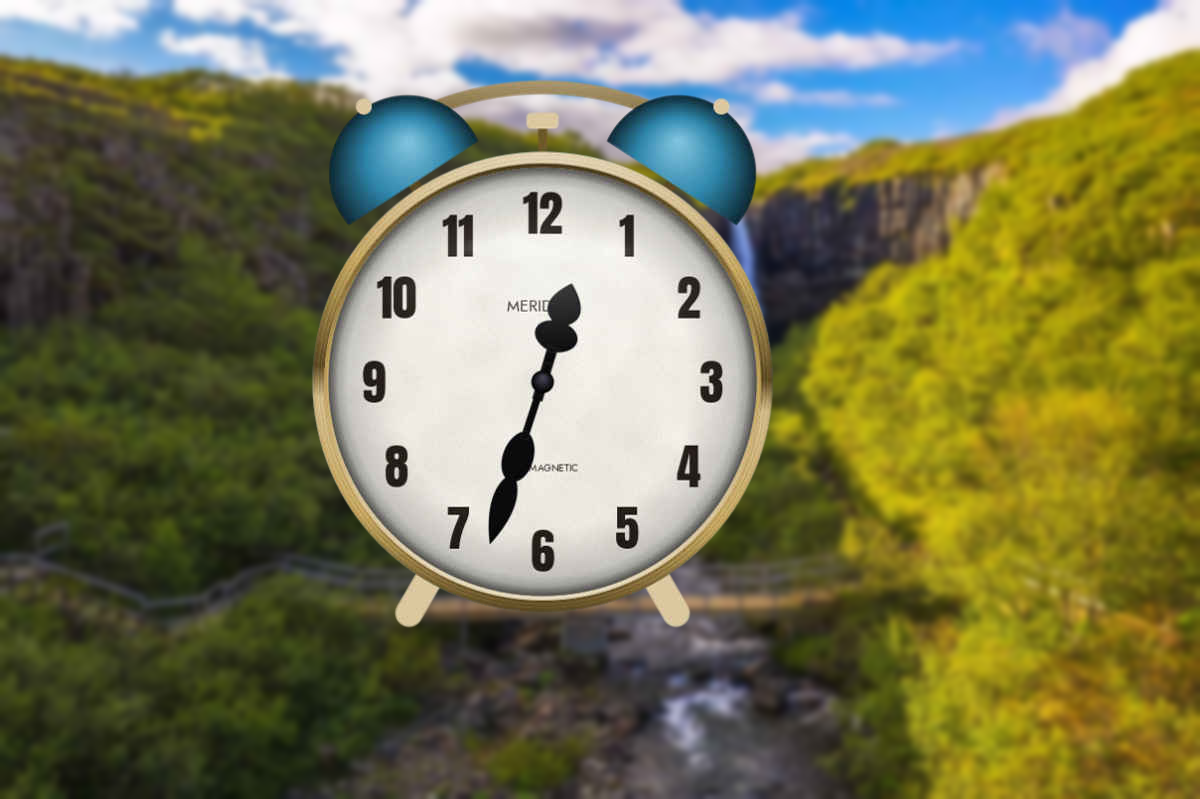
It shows h=12 m=33
